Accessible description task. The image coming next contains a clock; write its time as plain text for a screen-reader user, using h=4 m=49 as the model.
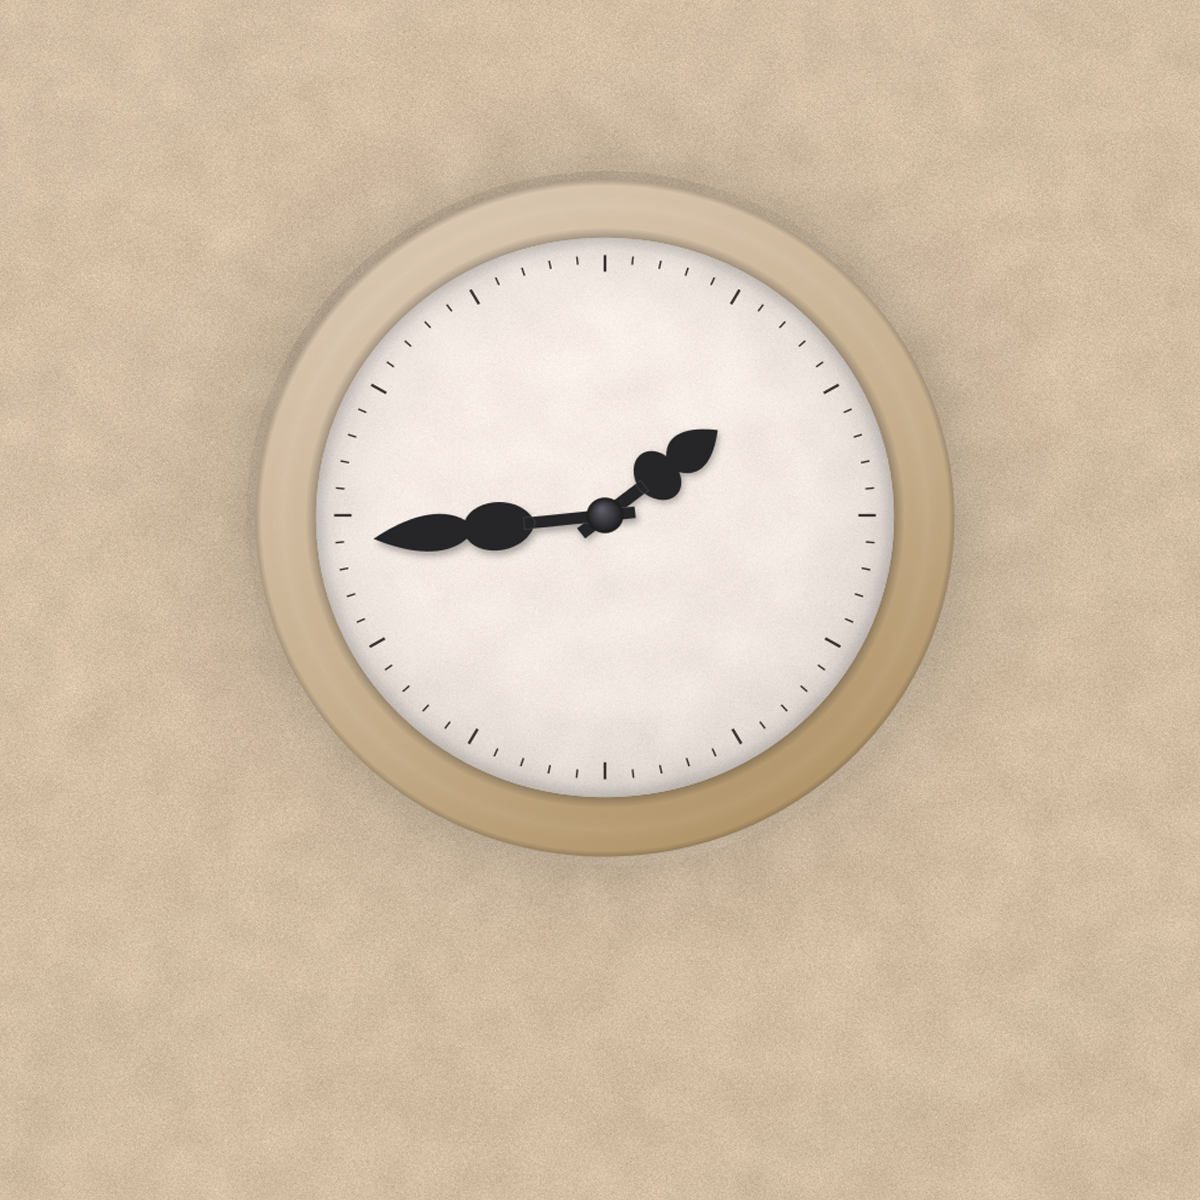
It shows h=1 m=44
